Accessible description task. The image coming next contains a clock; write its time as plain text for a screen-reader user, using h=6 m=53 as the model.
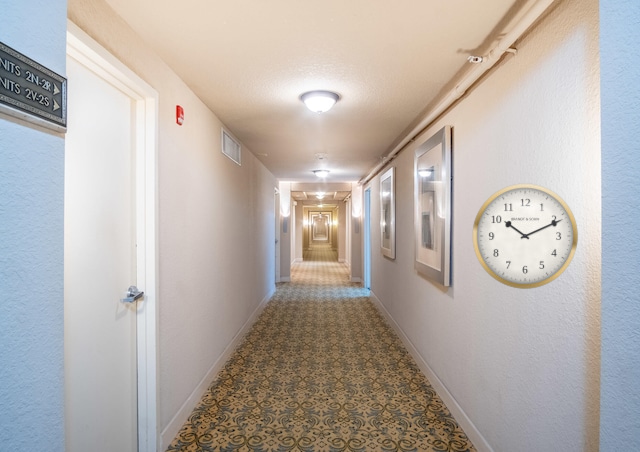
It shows h=10 m=11
